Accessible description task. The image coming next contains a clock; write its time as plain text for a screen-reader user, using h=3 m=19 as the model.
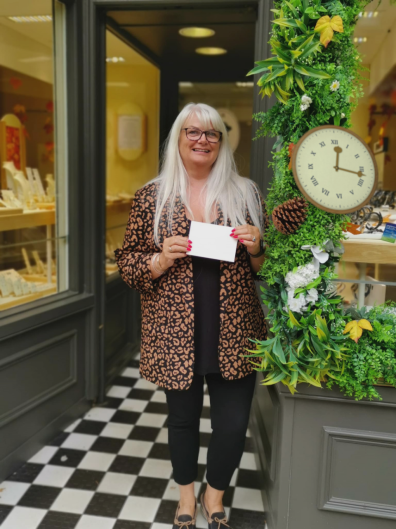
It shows h=12 m=17
